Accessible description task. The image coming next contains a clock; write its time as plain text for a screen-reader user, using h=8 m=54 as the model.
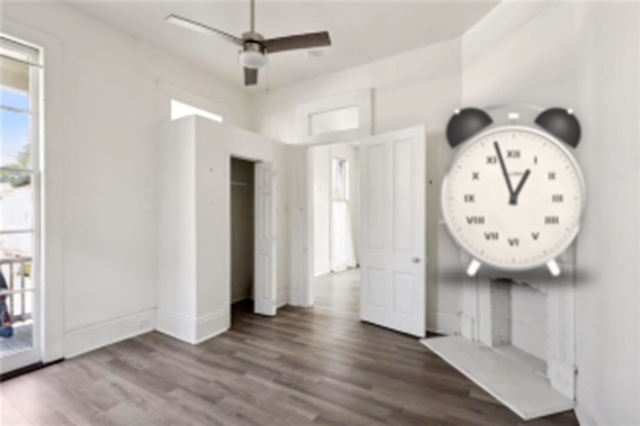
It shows h=12 m=57
